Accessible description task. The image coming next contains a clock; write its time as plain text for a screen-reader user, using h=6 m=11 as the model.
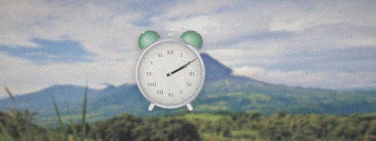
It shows h=2 m=10
